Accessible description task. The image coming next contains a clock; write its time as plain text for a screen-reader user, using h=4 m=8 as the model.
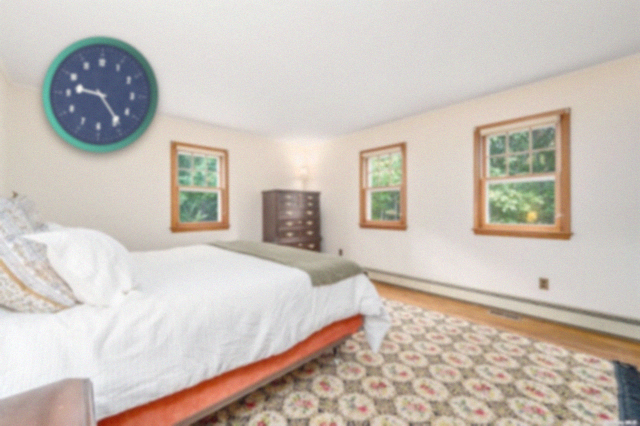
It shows h=9 m=24
